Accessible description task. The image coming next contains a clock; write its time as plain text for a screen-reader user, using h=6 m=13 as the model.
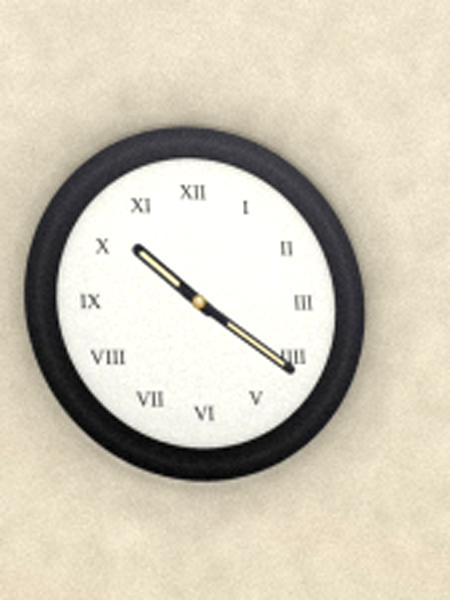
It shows h=10 m=21
